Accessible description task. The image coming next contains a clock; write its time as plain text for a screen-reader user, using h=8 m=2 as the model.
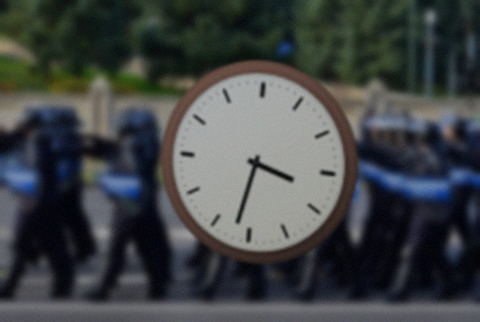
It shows h=3 m=32
